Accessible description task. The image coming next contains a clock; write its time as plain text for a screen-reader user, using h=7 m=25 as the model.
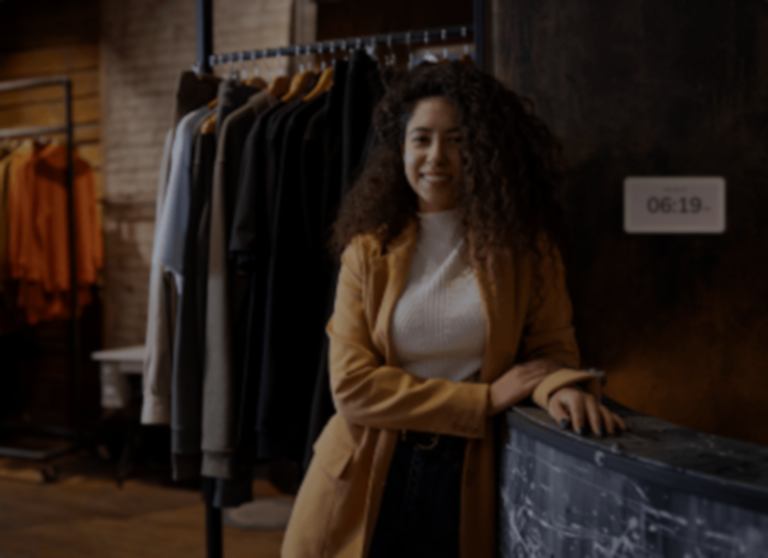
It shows h=6 m=19
